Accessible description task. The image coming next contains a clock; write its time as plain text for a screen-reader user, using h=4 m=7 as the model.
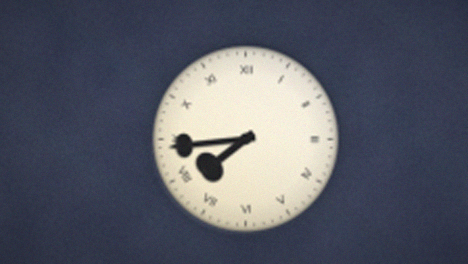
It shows h=7 m=44
